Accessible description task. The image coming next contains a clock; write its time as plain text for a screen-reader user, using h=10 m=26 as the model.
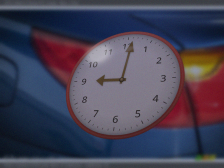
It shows h=9 m=1
